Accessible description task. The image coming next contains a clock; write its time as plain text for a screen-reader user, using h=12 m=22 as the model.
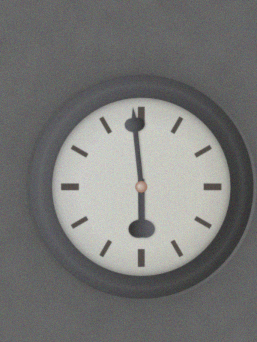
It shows h=5 m=59
